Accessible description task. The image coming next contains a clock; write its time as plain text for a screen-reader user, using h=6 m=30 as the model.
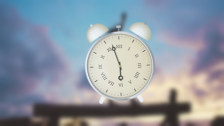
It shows h=5 m=57
